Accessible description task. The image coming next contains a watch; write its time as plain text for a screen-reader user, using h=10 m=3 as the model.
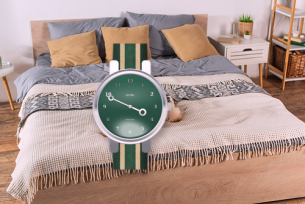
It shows h=3 m=49
